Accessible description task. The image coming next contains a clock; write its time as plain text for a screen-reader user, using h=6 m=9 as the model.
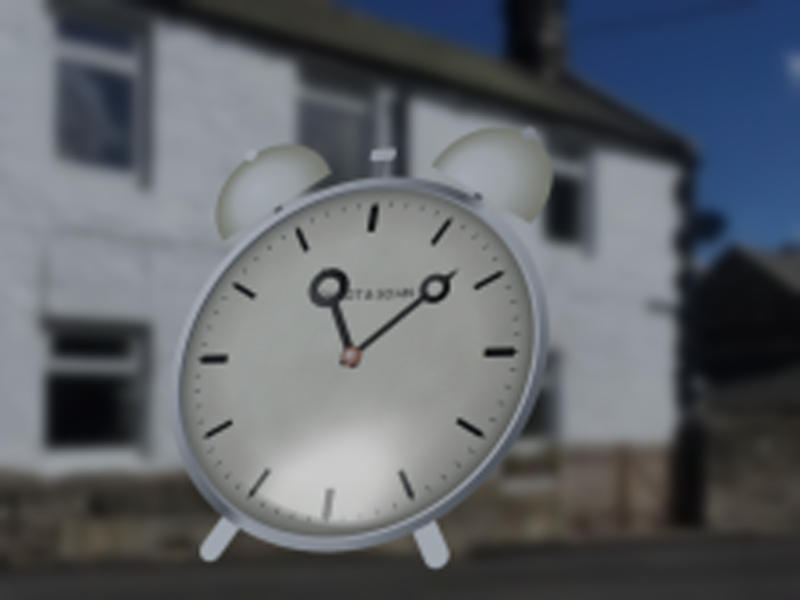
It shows h=11 m=8
